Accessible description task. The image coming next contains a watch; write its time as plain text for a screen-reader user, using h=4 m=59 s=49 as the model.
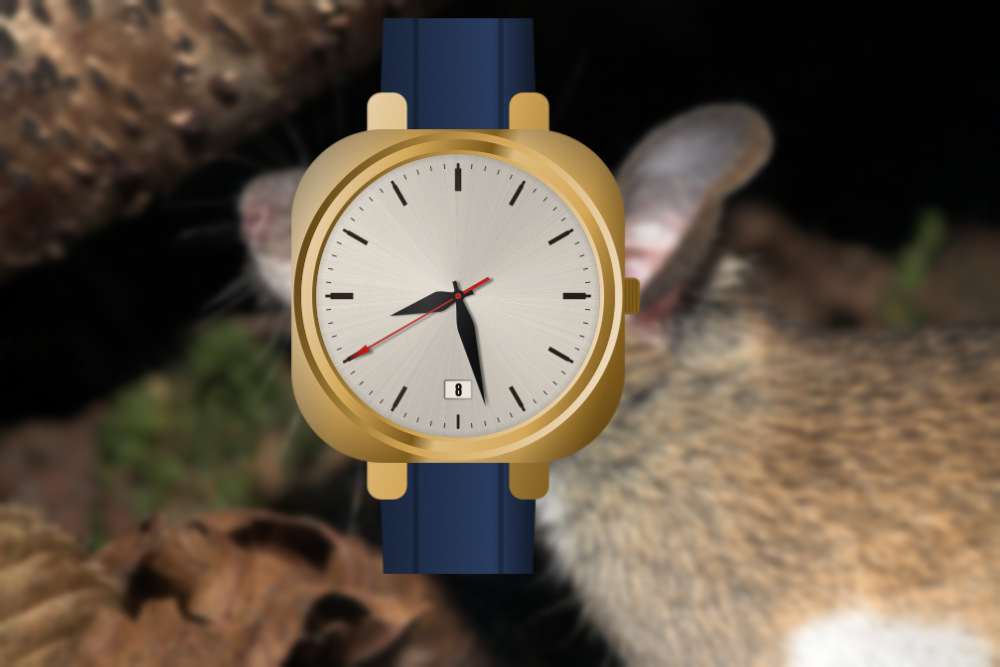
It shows h=8 m=27 s=40
